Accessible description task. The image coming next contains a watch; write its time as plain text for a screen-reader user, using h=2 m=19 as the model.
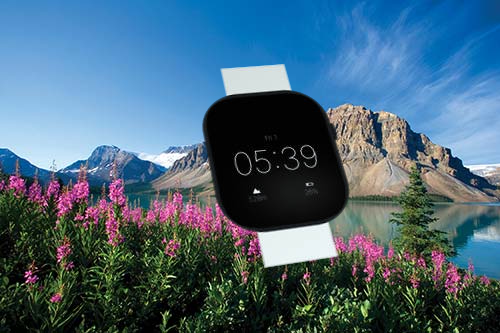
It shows h=5 m=39
